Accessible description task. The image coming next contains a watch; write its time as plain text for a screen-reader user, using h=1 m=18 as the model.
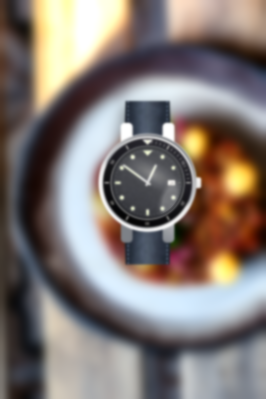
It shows h=12 m=51
